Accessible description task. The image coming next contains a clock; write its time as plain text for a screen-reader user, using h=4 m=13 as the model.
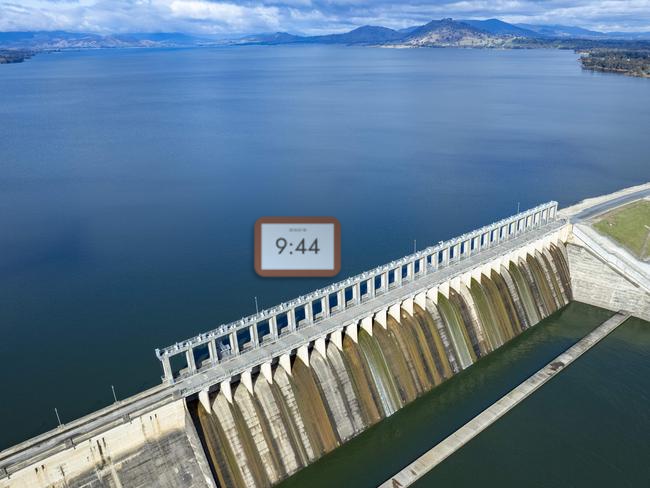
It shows h=9 m=44
